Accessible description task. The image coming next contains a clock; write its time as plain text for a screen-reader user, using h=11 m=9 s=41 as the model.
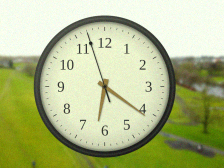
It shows h=6 m=20 s=57
